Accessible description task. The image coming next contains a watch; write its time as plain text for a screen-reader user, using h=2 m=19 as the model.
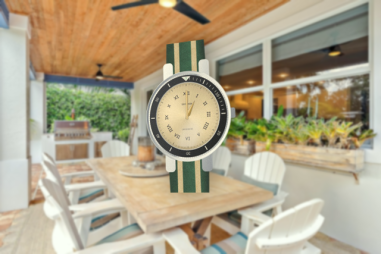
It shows h=1 m=0
